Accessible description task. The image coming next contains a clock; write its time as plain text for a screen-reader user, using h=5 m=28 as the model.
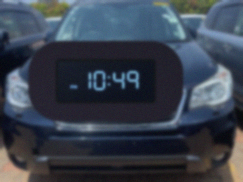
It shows h=10 m=49
